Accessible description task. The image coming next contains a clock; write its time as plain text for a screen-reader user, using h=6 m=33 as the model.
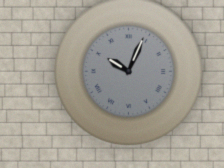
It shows h=10 m=4
